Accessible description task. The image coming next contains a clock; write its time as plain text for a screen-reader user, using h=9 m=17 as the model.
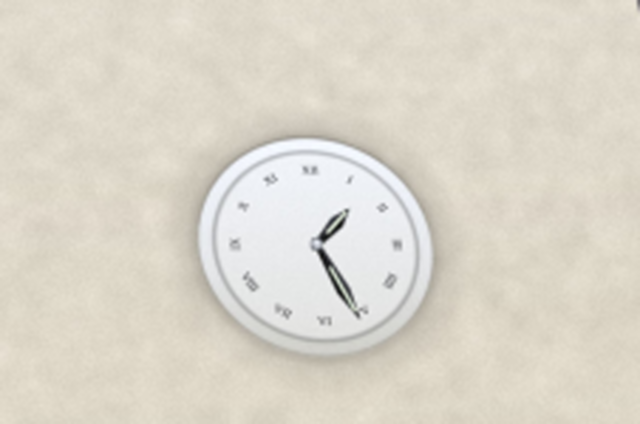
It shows h=1 m=26
